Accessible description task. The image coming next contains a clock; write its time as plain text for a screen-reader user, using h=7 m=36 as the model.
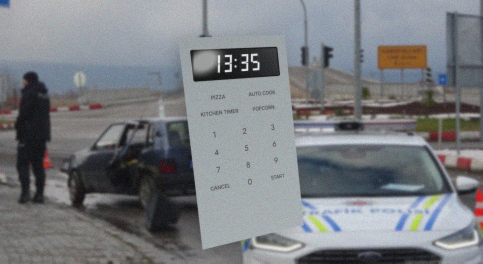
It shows h=13 m=35
